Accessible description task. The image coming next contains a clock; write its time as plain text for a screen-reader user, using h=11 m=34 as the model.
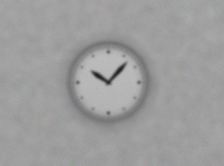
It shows h=10 m=7
